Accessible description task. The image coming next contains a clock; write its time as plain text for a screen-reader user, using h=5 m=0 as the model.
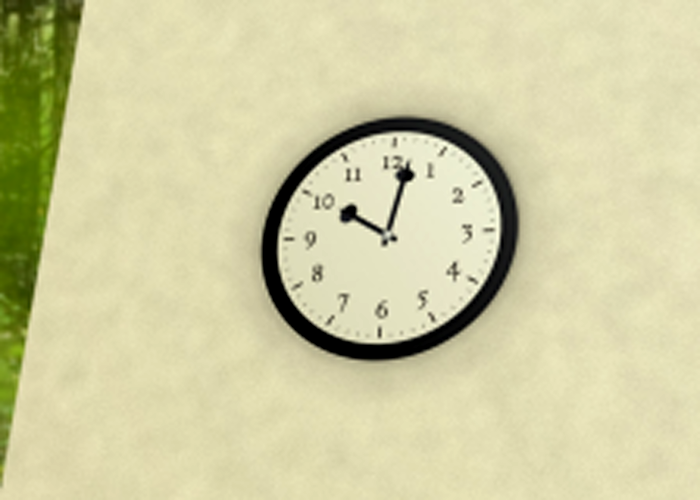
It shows h=10 m=2
